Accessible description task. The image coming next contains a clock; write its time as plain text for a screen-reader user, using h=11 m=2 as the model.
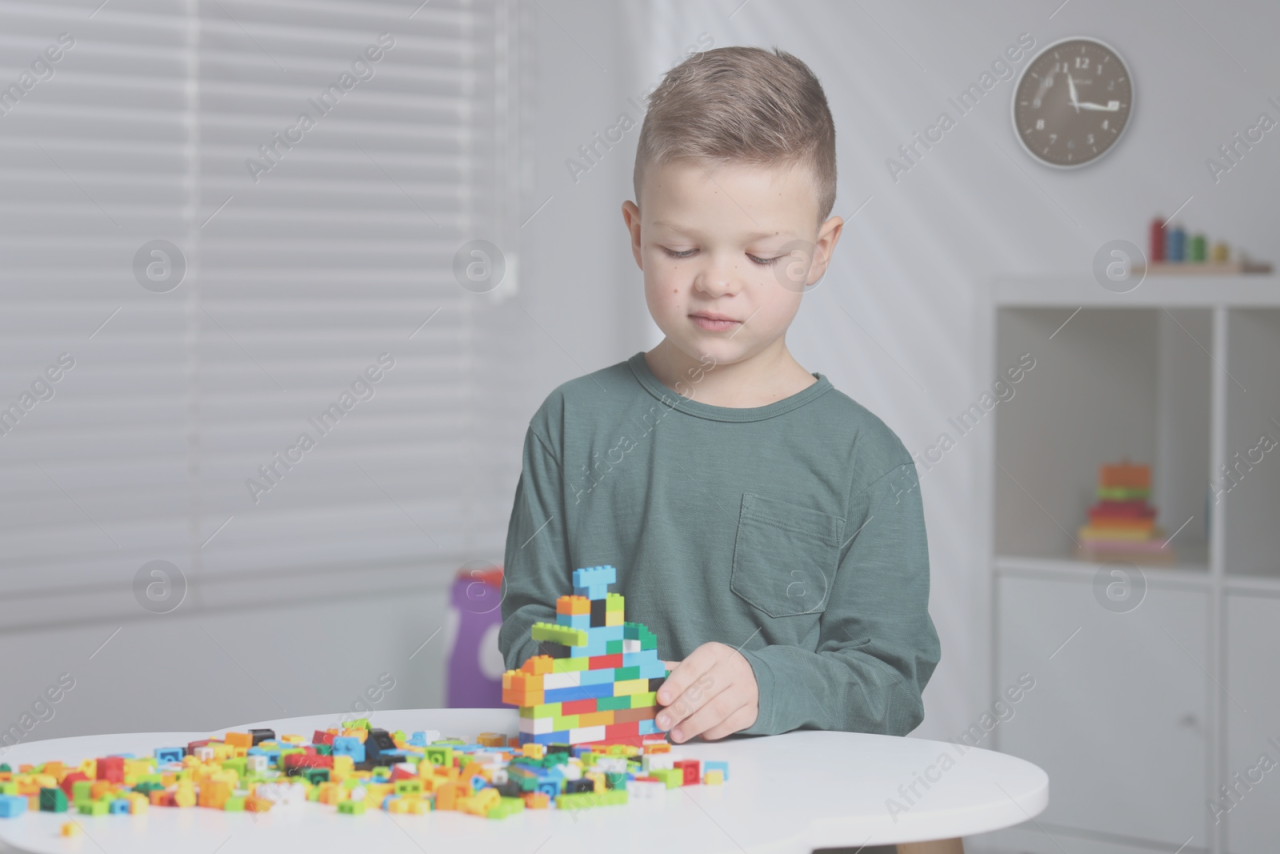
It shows h=11 m=16
